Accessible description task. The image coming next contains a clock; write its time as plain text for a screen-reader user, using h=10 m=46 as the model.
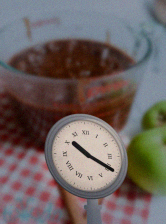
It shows h=10 m=20
